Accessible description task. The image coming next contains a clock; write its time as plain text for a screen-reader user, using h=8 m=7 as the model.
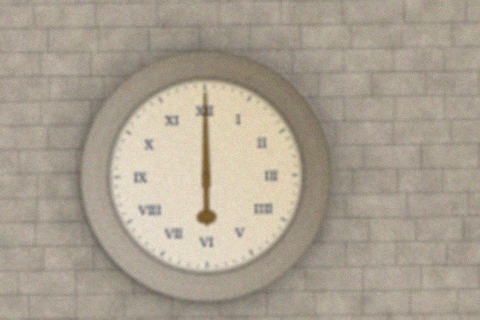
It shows h=6 m=0
